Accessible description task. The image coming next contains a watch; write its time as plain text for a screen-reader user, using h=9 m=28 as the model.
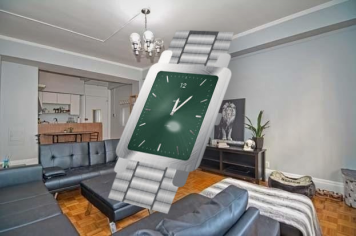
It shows h=12 m=6
